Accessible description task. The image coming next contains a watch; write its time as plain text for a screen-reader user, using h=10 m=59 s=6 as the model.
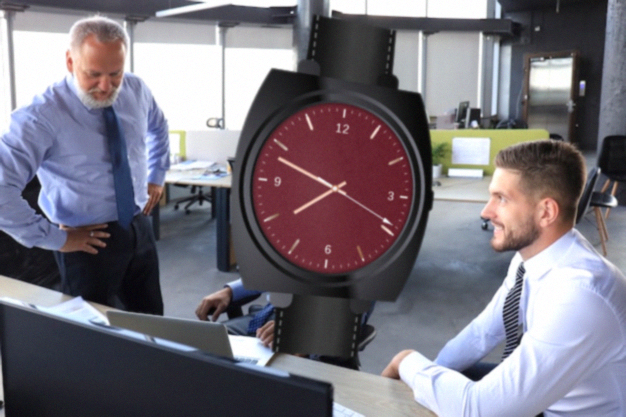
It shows h=7 m=48 s=19
